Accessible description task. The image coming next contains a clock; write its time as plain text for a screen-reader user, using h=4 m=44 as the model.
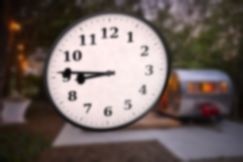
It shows h=8 m=46
